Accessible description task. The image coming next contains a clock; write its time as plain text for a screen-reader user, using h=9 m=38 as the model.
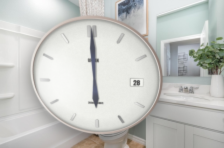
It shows h=6 m=0
